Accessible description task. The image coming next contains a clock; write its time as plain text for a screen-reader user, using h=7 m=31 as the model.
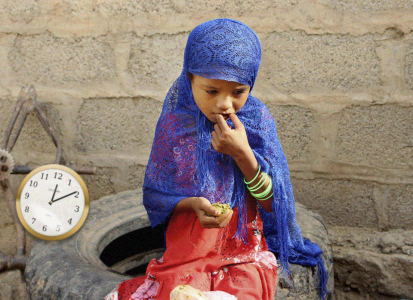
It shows h=12 m=9
